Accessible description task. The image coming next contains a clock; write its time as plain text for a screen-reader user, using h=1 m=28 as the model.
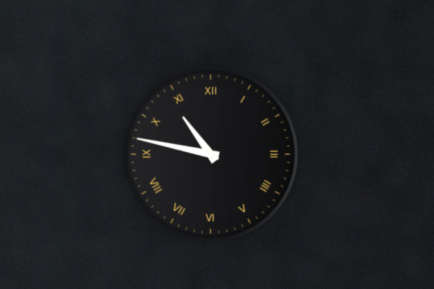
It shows h=10 m=47
